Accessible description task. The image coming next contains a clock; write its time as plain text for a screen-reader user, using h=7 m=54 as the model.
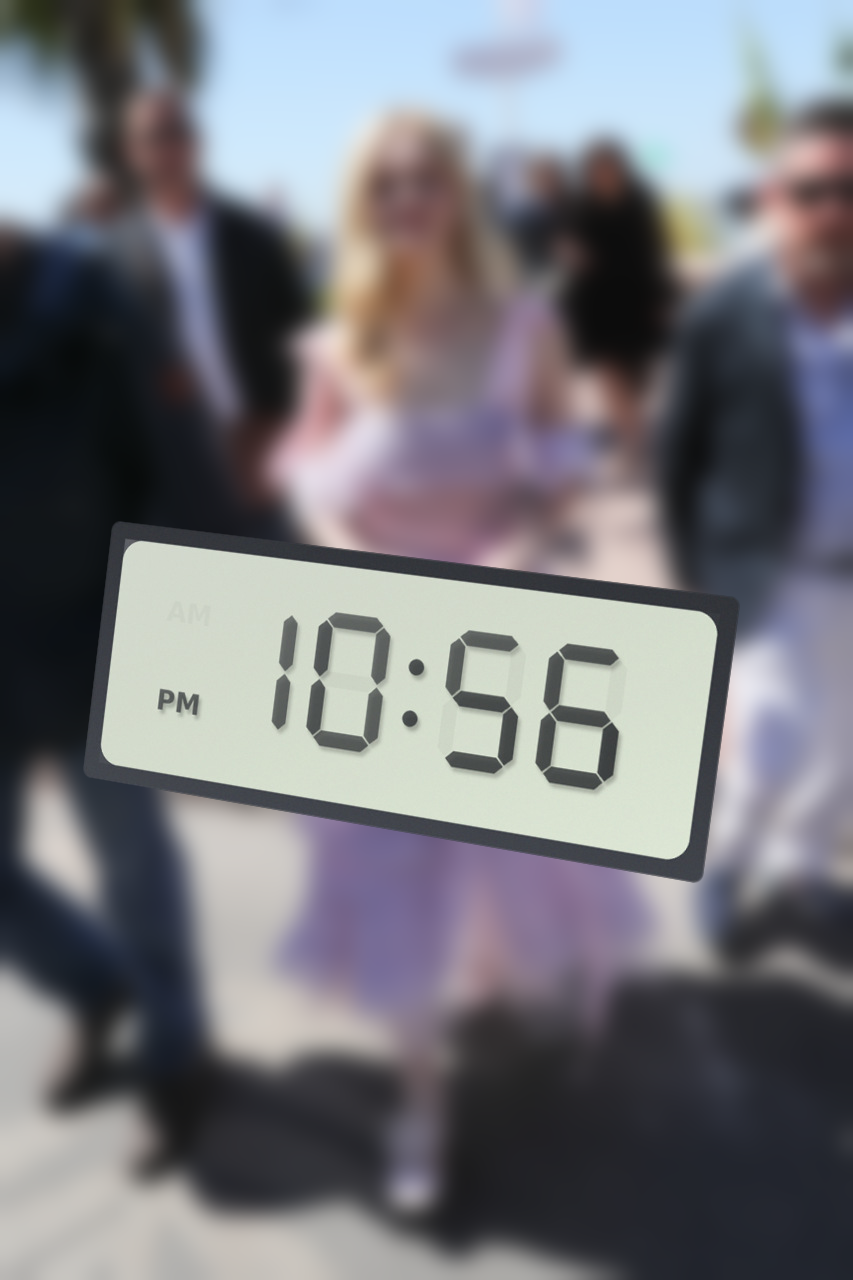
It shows h=10 m=56
